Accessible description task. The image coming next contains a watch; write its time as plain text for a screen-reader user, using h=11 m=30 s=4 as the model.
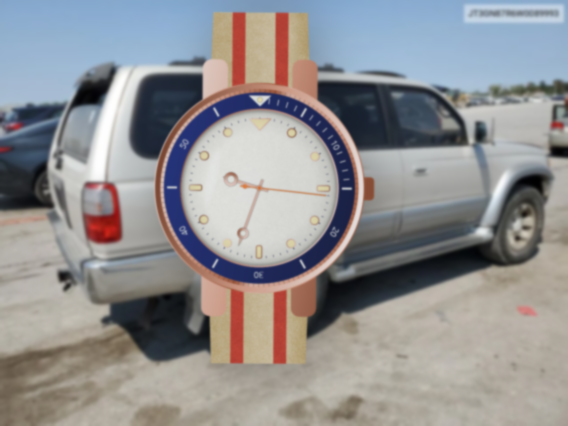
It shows h=9 m=33 s=16
